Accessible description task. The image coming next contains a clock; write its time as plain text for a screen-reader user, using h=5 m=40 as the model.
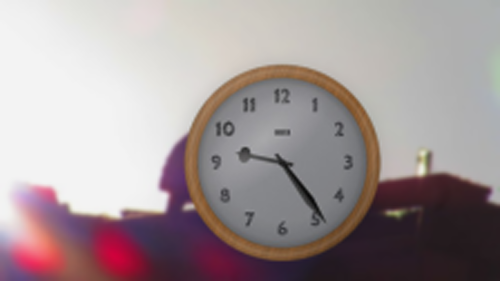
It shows h=9 m=24
